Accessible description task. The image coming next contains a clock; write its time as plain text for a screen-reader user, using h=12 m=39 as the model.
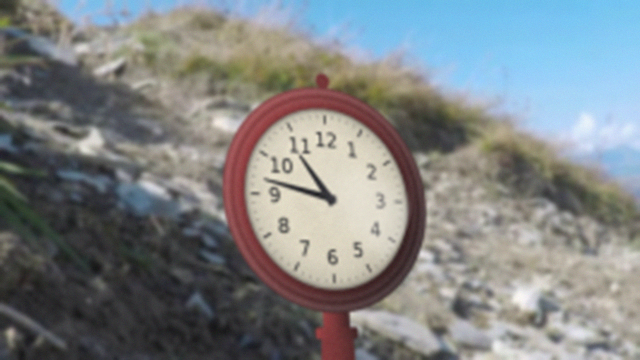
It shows h=10 m=47
